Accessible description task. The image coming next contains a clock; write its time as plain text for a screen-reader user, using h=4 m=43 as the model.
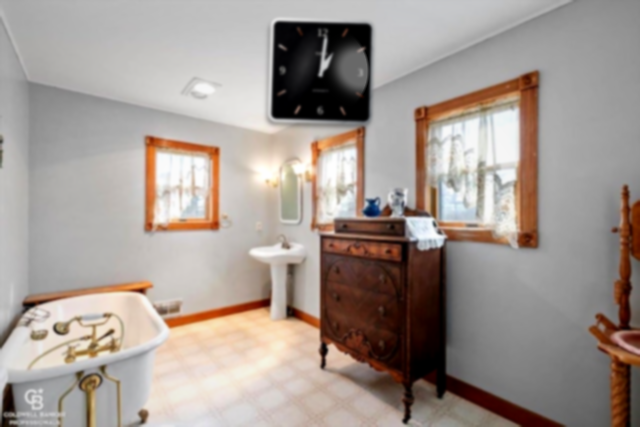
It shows h=1 m=1
